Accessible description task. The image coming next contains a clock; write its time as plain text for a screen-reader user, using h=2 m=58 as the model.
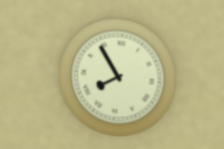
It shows h=7 m=54
